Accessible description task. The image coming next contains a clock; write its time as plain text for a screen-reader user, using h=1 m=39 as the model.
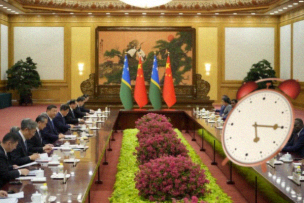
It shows h=5 m=15
